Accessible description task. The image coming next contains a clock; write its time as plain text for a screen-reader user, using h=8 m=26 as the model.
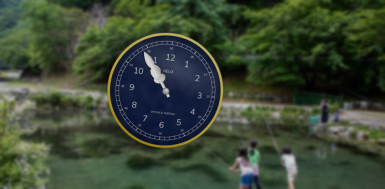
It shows h=10 m=54
